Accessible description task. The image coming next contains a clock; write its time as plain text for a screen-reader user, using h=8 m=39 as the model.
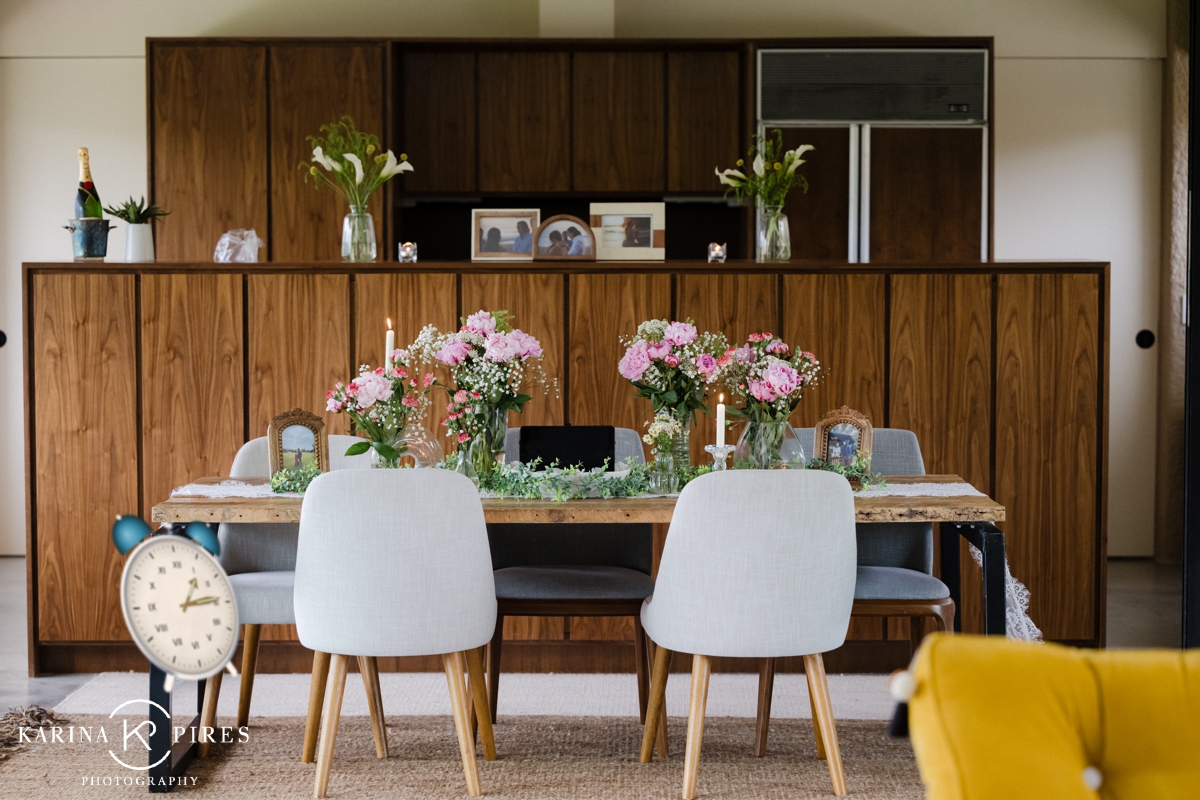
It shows h=1 m=14
